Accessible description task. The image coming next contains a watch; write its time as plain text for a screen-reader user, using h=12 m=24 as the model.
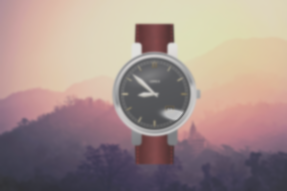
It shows h=8 m=52
